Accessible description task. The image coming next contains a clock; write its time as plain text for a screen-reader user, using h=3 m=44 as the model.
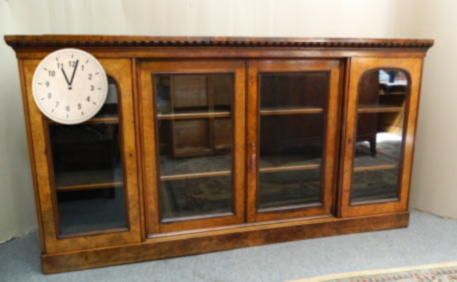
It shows h=11 m=2
